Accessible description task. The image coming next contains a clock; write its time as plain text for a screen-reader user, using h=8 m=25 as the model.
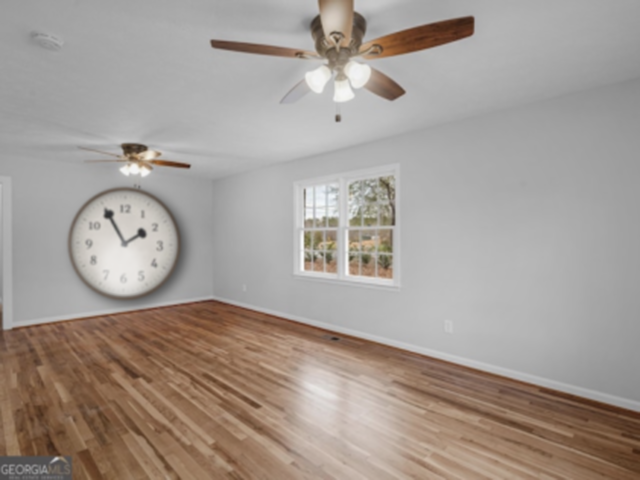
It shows h=1 m=55
